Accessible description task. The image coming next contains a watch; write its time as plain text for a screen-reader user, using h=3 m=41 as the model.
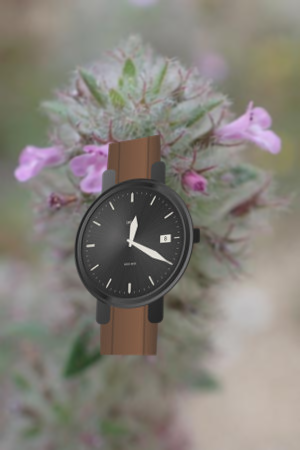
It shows h=12 m=20
